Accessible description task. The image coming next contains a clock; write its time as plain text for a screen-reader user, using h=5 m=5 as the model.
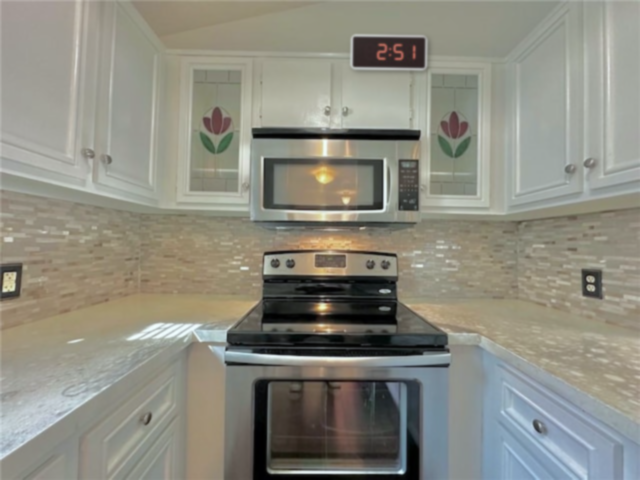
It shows h=2 m=51
